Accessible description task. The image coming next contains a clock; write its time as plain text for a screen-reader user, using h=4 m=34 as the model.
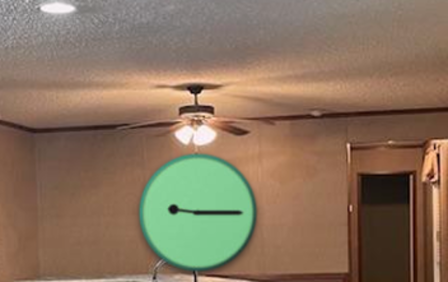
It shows h=9 m=15
